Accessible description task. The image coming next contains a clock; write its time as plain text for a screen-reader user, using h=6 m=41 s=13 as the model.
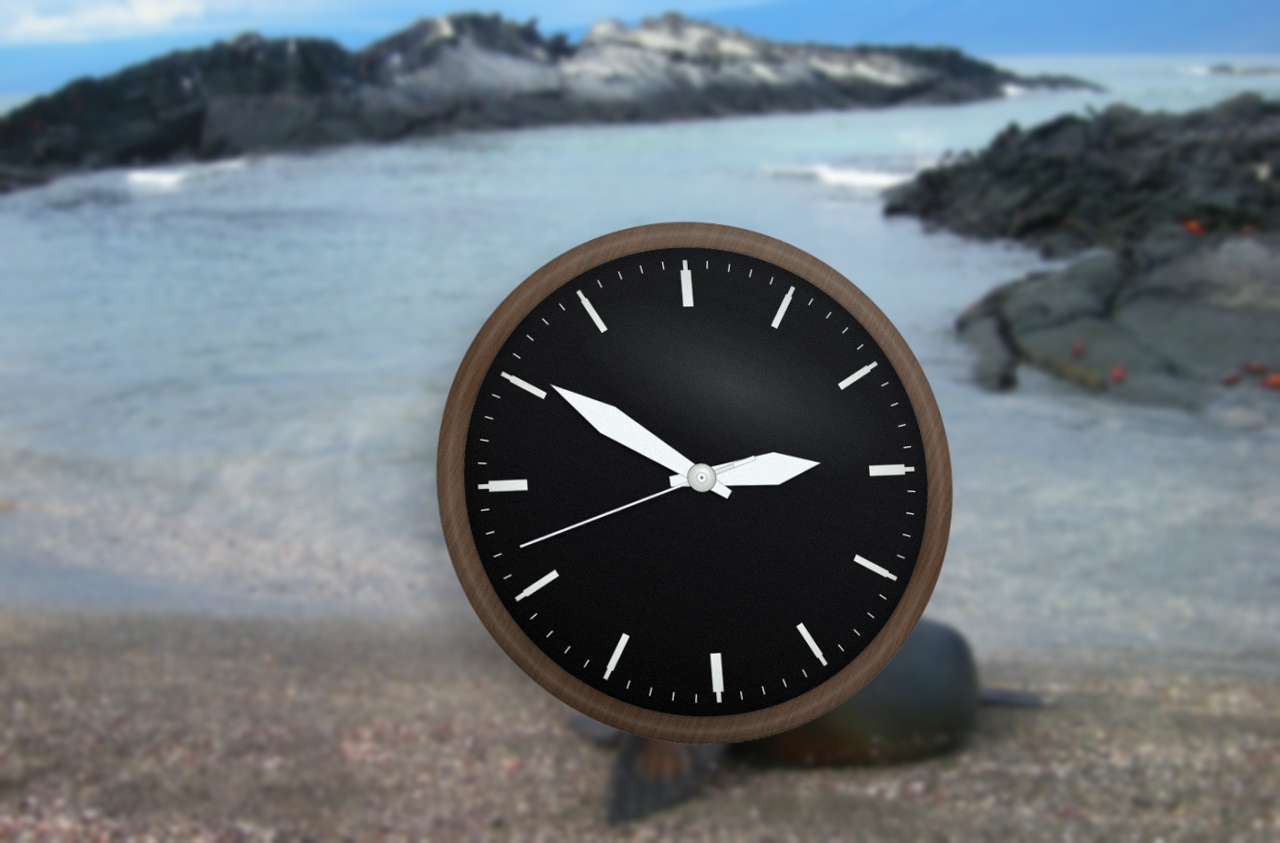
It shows h=2 m=50 s=42
